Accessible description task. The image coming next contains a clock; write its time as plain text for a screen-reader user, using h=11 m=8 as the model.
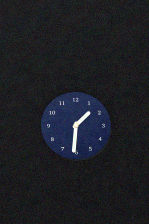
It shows h=1 m=31
